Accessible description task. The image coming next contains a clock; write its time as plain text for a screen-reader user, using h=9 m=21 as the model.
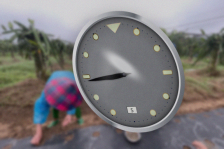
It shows h=8 m=44
